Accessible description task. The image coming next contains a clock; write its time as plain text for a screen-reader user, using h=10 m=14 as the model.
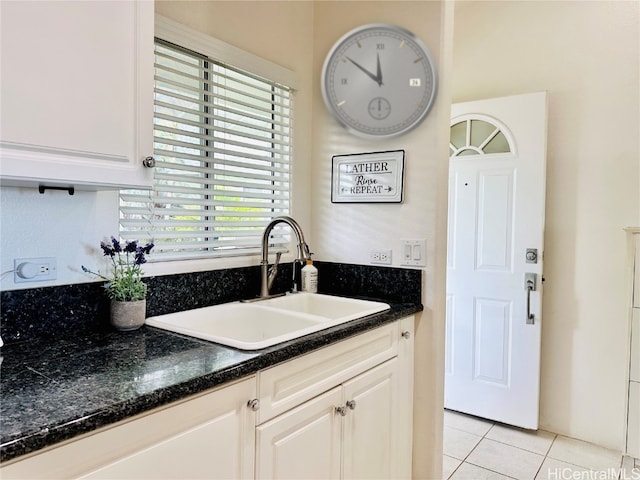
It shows h=11 m=51
